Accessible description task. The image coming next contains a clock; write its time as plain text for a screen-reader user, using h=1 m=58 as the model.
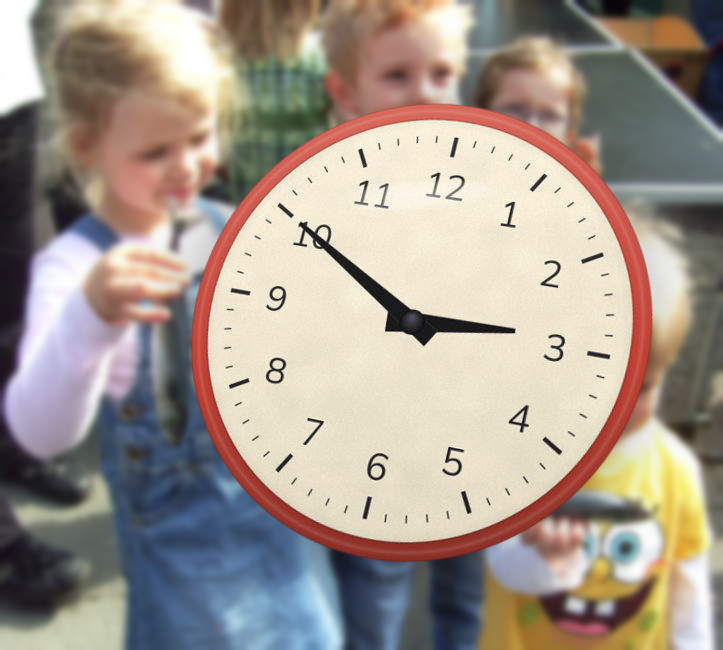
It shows h=2 m=50
